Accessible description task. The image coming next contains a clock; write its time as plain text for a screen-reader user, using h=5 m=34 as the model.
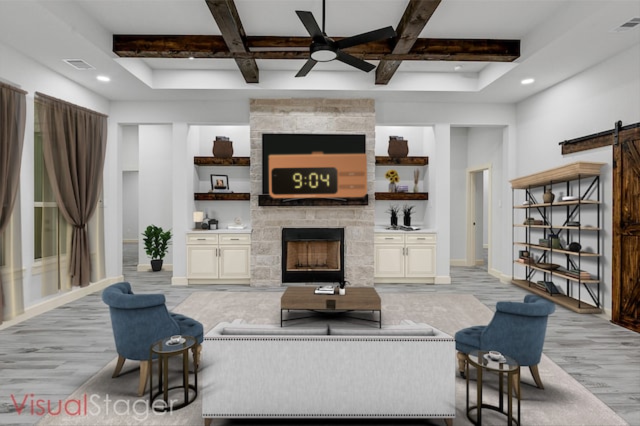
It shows h=9 m=4
